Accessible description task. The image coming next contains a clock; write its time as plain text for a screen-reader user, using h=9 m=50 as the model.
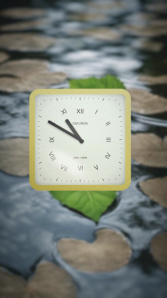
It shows h=10 m=50
